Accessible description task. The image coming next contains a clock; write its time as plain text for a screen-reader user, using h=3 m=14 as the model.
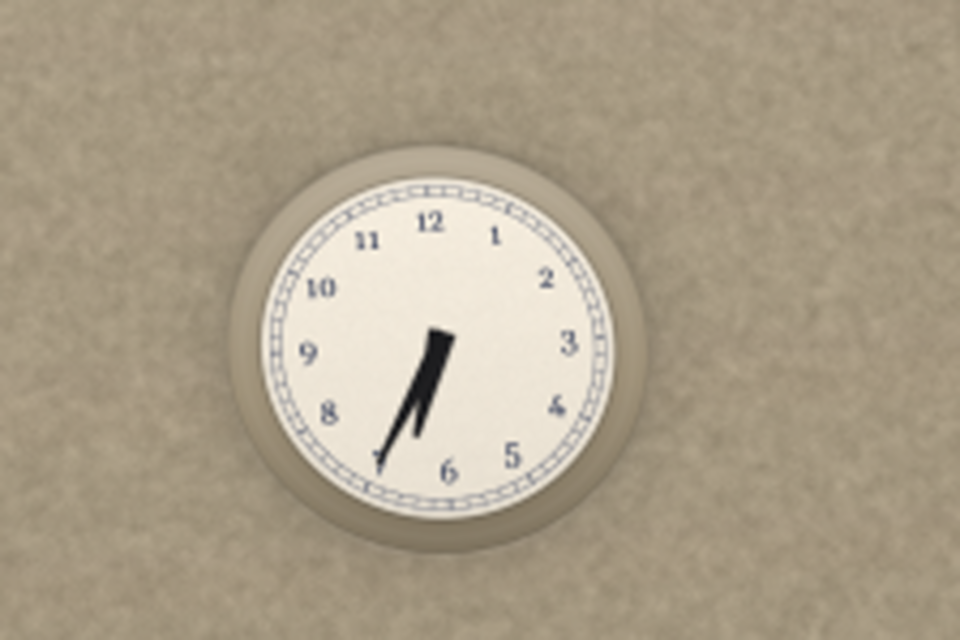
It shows h=6 m=35
